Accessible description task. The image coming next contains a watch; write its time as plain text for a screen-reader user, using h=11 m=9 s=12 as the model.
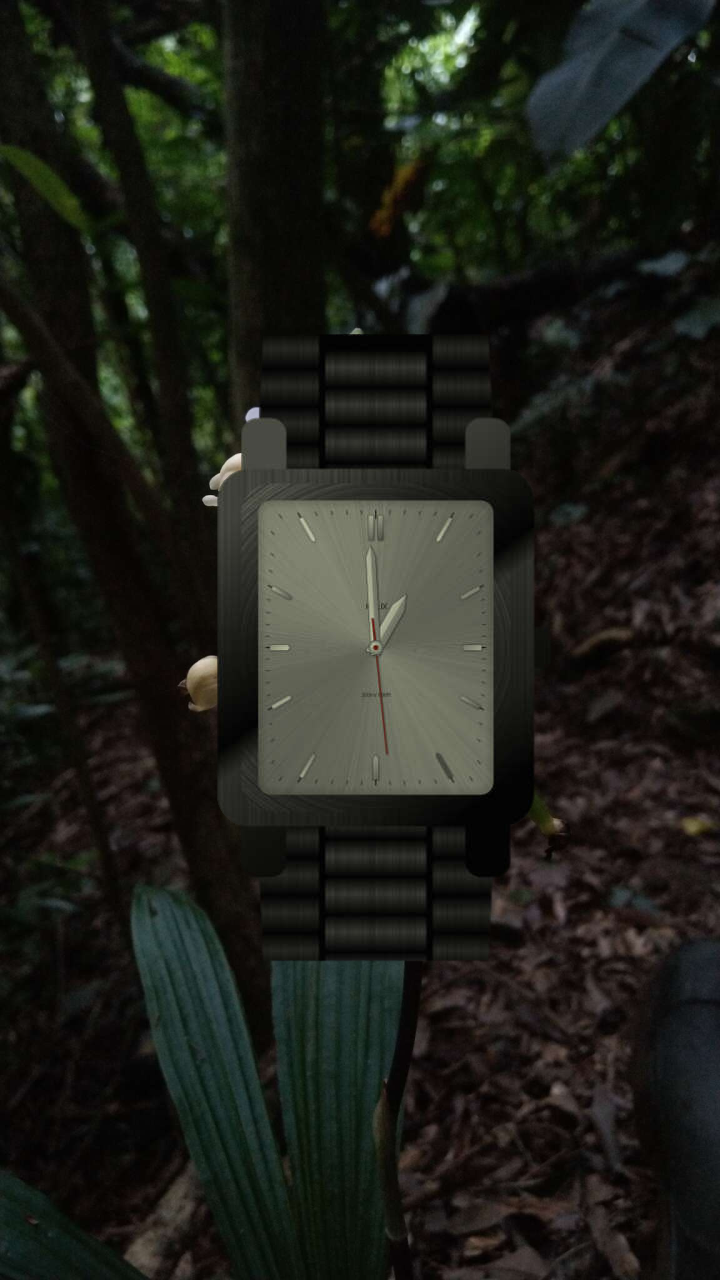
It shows h=12 m=59 s=29
